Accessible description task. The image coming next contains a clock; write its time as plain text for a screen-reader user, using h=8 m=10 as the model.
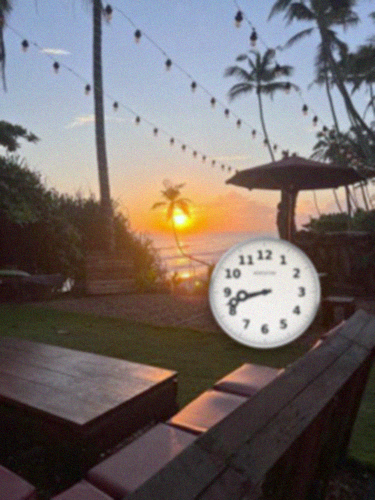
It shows h=8 m=42
